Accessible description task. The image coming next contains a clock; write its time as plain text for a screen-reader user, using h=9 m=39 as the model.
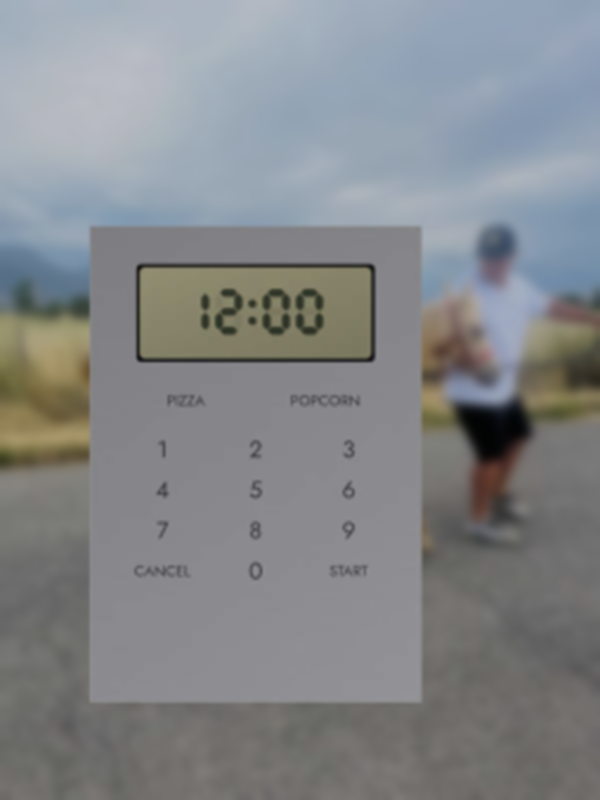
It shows h=12 m=0
